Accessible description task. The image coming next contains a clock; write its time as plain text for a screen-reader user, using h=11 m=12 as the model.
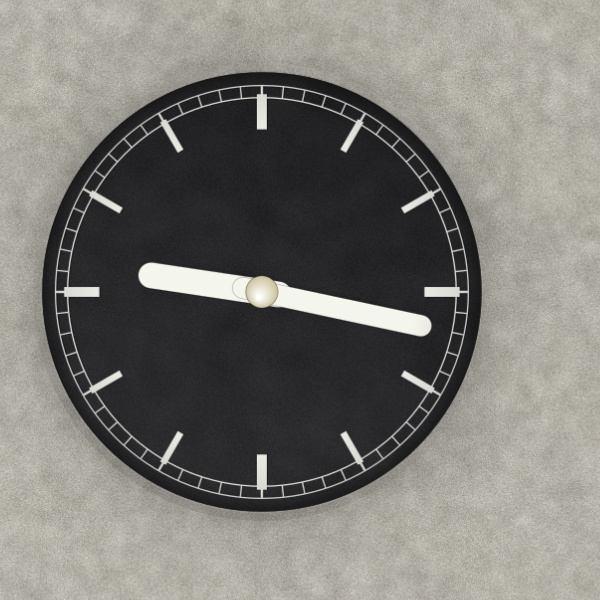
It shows h=9 m=17
